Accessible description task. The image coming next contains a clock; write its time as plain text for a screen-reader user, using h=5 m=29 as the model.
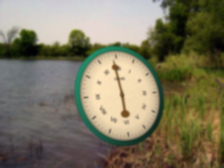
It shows h=5 m=59
